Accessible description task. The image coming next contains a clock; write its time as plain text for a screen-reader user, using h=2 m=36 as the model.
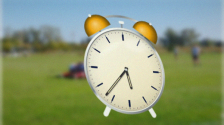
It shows h=5 m=37
